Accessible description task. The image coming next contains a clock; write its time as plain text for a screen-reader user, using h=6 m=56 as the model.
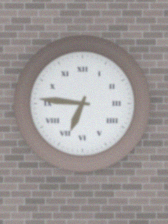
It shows h=6 m=46
